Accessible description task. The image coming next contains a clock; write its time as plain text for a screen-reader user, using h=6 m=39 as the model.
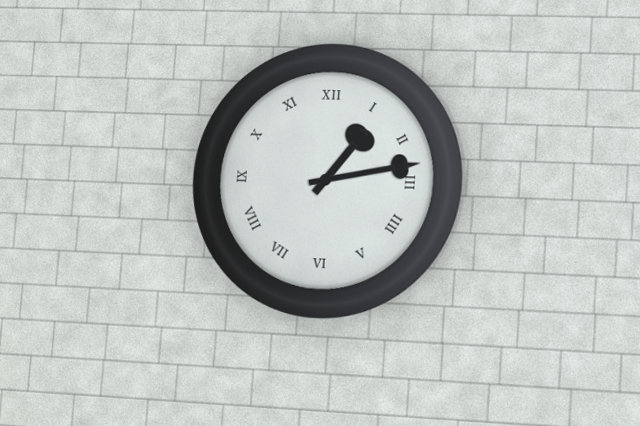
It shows h=1 m=13
